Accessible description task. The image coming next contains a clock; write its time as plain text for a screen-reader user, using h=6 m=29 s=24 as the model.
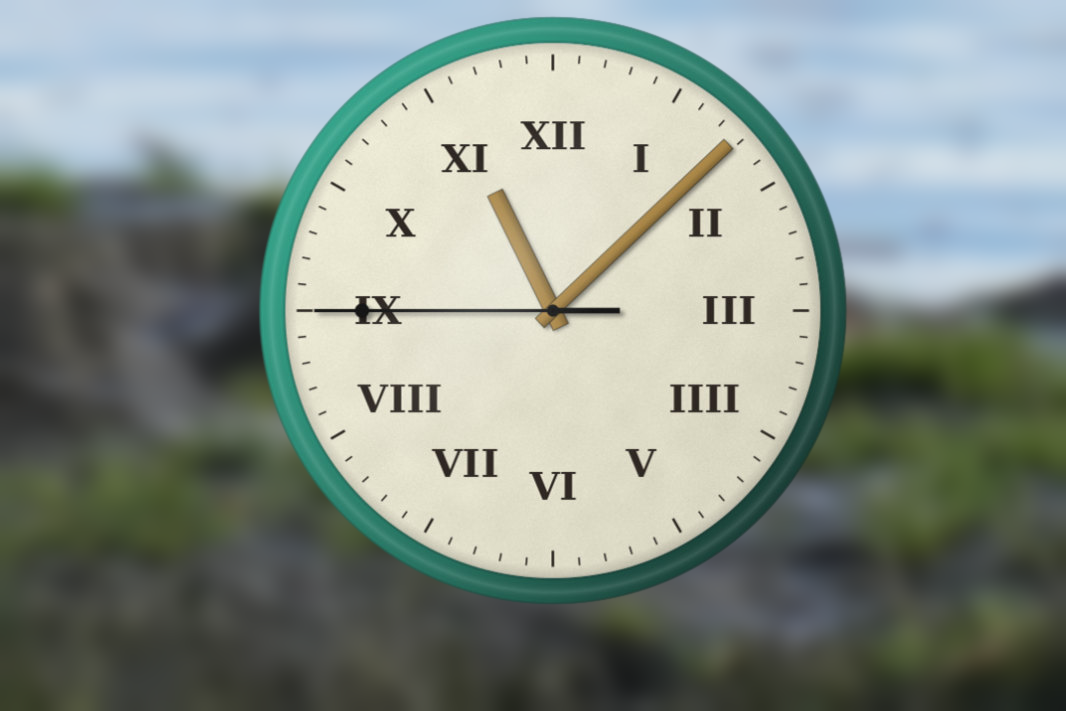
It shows h=11 m=7 s=45
